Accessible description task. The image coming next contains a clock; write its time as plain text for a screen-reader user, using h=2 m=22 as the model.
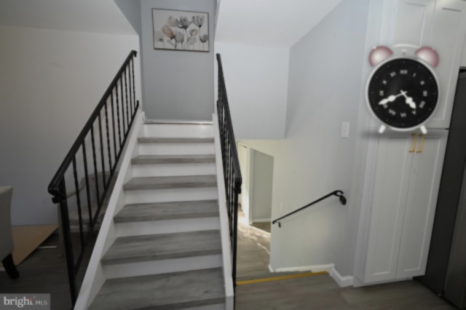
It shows h=4 m=41
